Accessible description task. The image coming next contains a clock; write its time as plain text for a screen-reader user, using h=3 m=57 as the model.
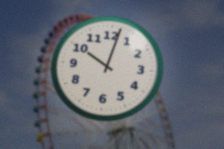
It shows h=10 m=2
